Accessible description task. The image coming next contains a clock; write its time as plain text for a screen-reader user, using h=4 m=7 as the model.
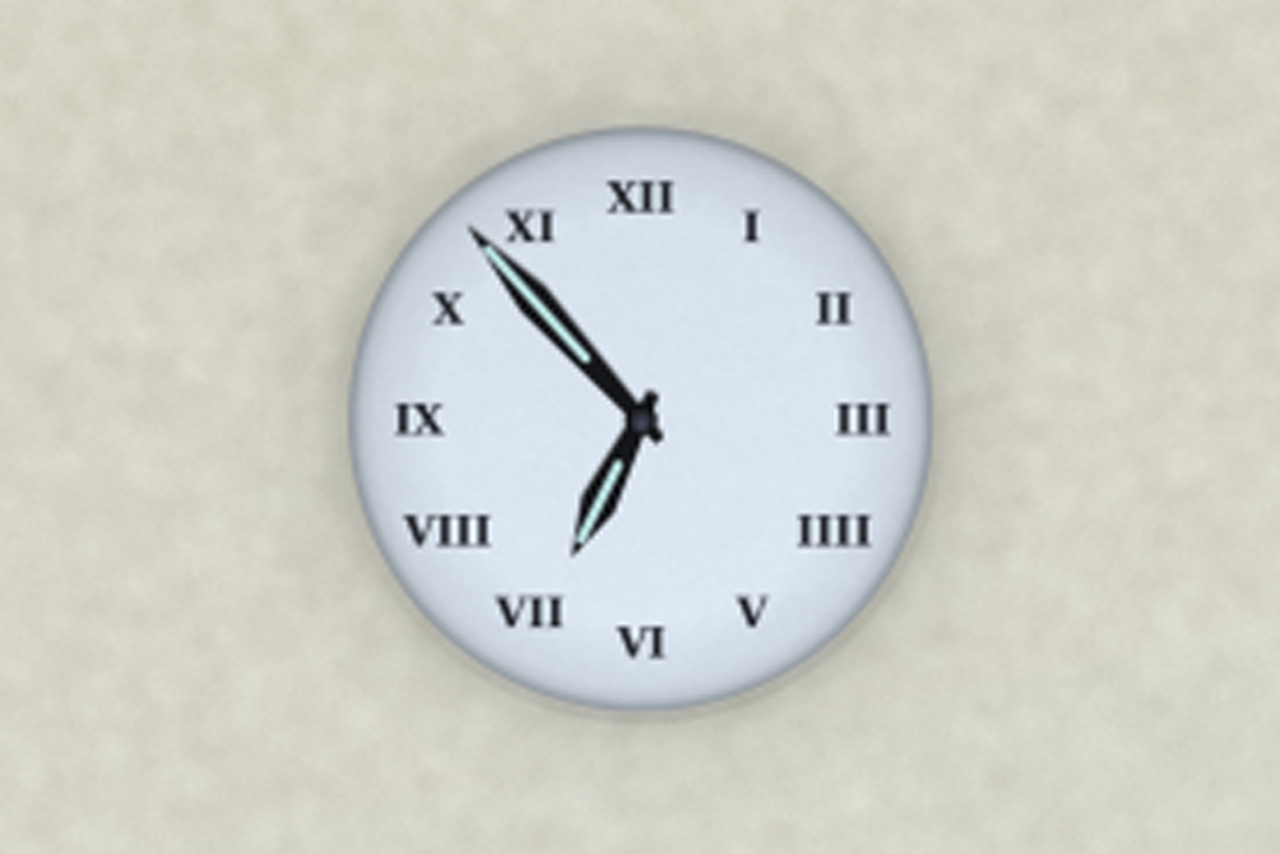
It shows h=6 m=53
